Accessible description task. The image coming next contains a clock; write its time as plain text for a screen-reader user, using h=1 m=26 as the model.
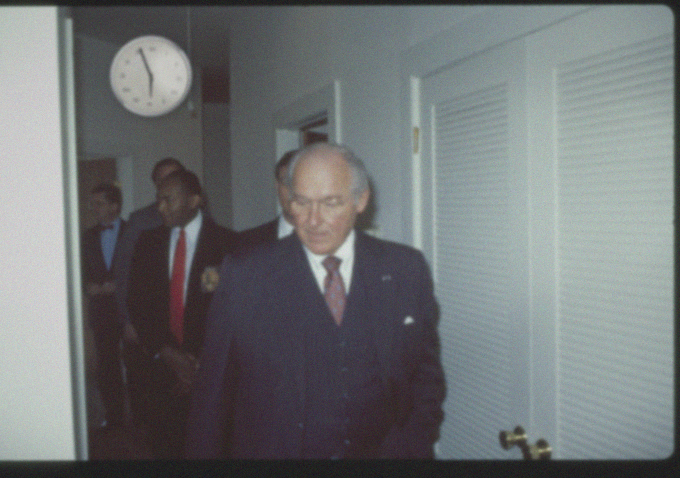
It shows h=5 m=56
